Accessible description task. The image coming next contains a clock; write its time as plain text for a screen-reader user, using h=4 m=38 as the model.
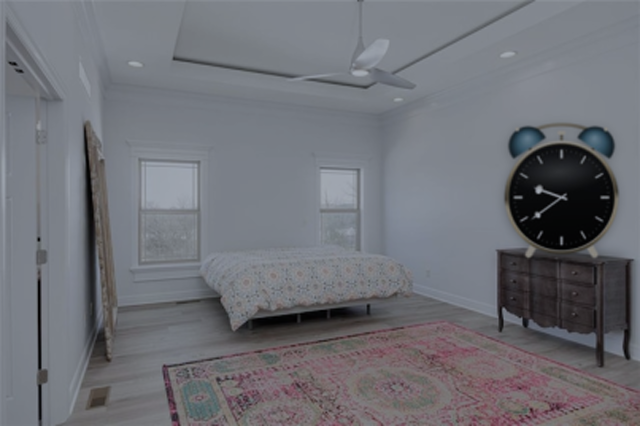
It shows h=9 m=39
